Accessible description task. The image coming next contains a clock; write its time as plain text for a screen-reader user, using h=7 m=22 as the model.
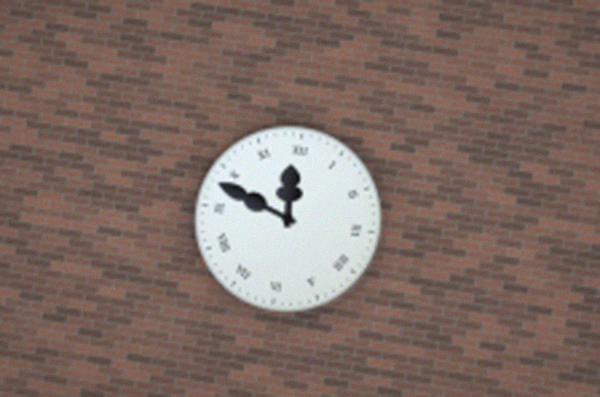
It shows h=11 m=48
